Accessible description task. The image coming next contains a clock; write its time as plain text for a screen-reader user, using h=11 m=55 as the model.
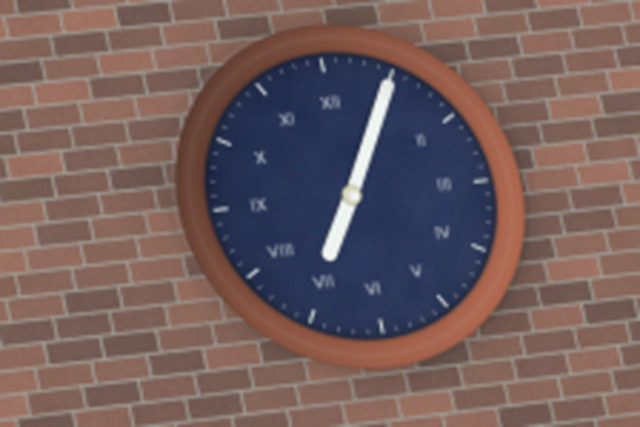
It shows h=7 m=5
